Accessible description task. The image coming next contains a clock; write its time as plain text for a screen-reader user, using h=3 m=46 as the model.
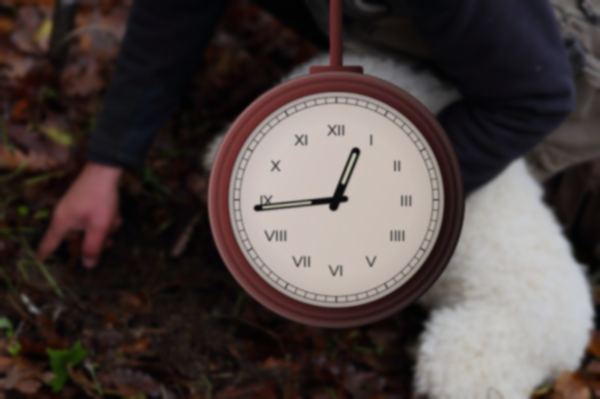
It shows h=12 m=44
